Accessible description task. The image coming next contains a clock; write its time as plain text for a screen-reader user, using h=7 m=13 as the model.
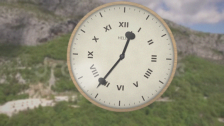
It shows h=12 m=36
